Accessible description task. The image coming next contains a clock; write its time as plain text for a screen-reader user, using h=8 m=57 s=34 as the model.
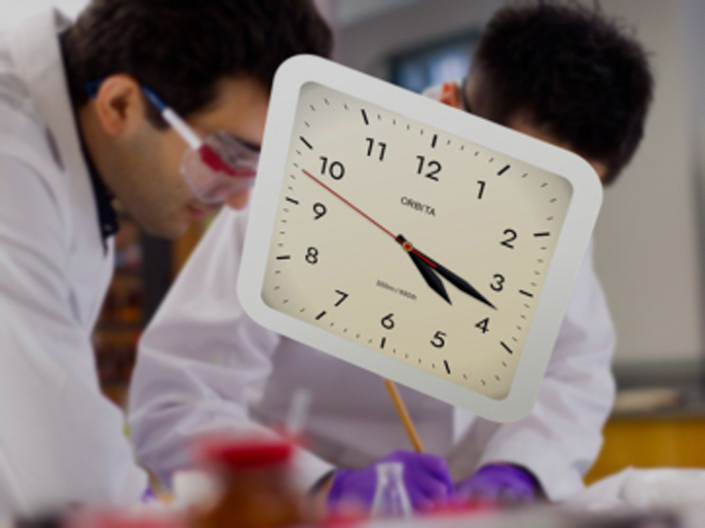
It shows h=4 m=17 s=48
